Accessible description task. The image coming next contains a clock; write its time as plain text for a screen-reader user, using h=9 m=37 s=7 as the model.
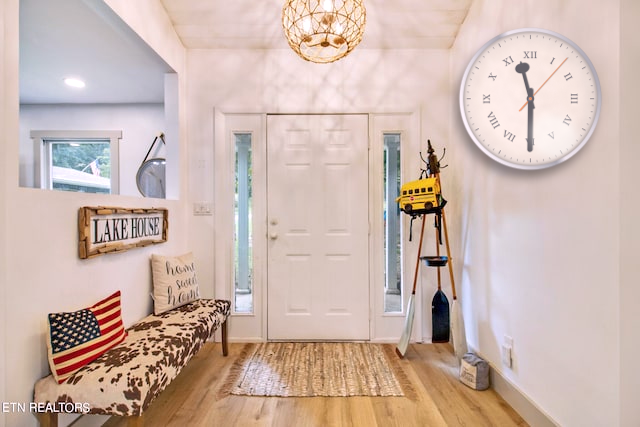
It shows h=11 m=30 s=7
